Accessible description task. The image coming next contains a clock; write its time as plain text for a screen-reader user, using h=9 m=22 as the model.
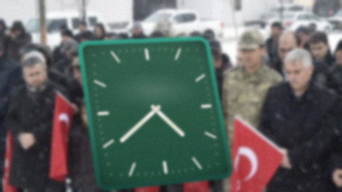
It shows h=4 m=39
